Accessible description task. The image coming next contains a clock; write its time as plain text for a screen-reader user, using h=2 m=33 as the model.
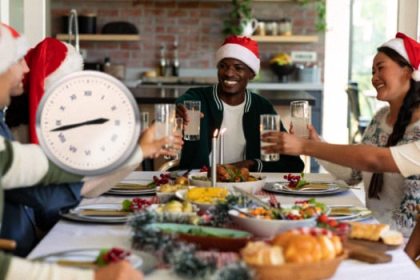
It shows h=2 m=43
